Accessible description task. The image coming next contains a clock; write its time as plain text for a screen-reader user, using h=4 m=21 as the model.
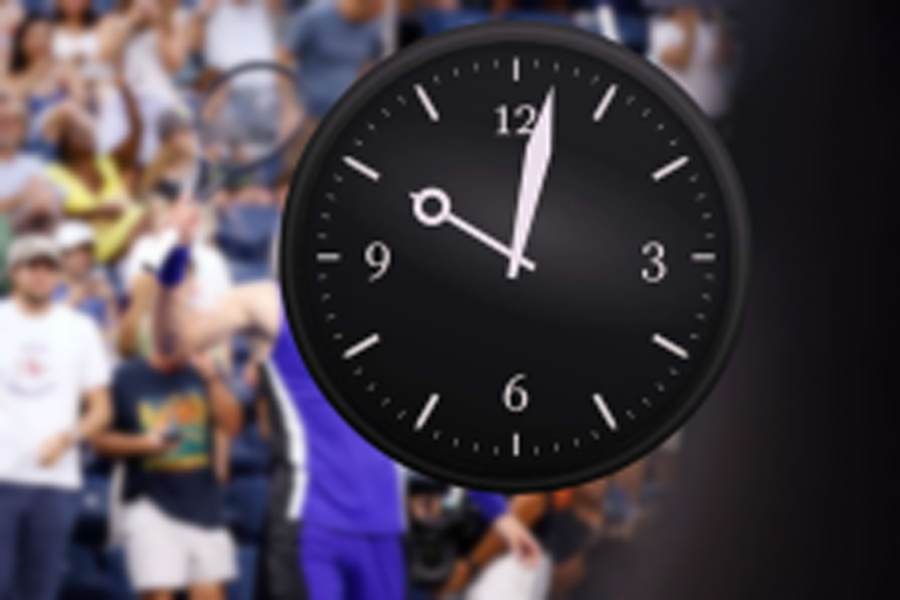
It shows h=10 m=2
